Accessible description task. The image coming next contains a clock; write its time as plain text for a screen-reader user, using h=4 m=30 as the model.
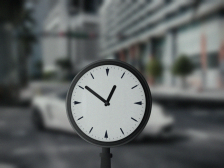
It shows h=12 m=51
